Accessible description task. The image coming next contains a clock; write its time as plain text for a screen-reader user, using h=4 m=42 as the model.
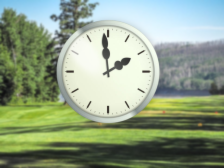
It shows h=1 m=59
